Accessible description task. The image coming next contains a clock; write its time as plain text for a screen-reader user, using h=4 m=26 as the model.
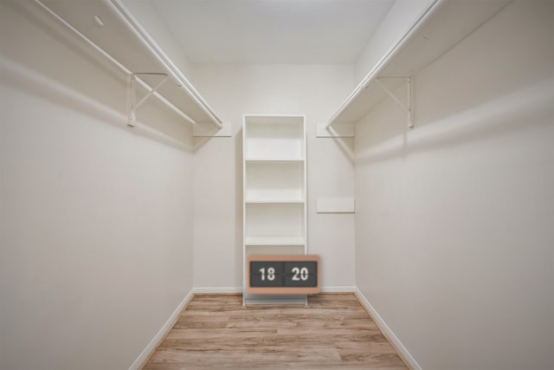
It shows h=18 m=20
